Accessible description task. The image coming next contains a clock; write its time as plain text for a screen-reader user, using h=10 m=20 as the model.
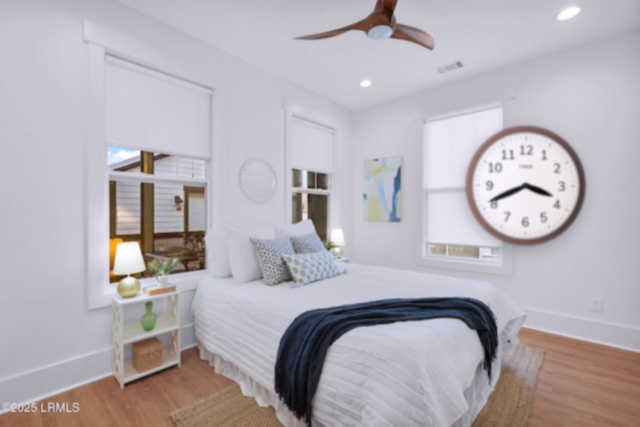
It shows h=3 m=41
